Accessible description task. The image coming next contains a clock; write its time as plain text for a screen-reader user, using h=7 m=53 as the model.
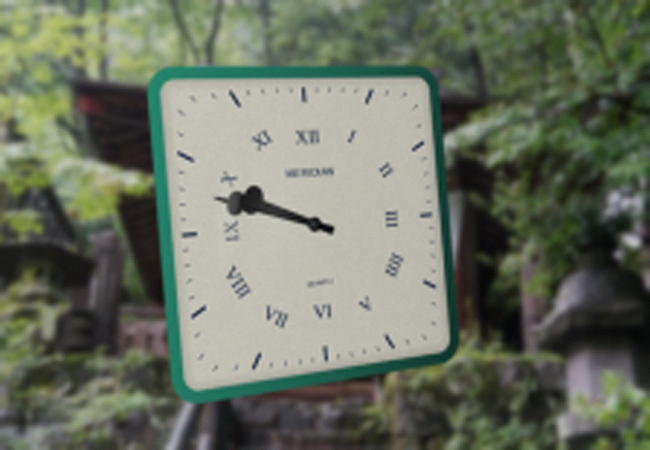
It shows h=9 m=48
